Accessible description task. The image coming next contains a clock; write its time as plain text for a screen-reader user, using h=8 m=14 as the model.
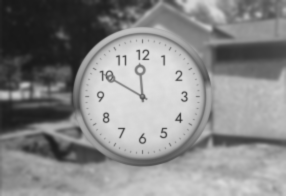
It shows h=11 m=50
